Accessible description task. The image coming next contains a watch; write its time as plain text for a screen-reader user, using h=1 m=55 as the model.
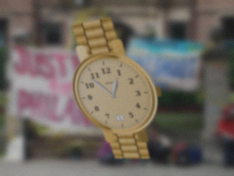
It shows h=12 m=53
